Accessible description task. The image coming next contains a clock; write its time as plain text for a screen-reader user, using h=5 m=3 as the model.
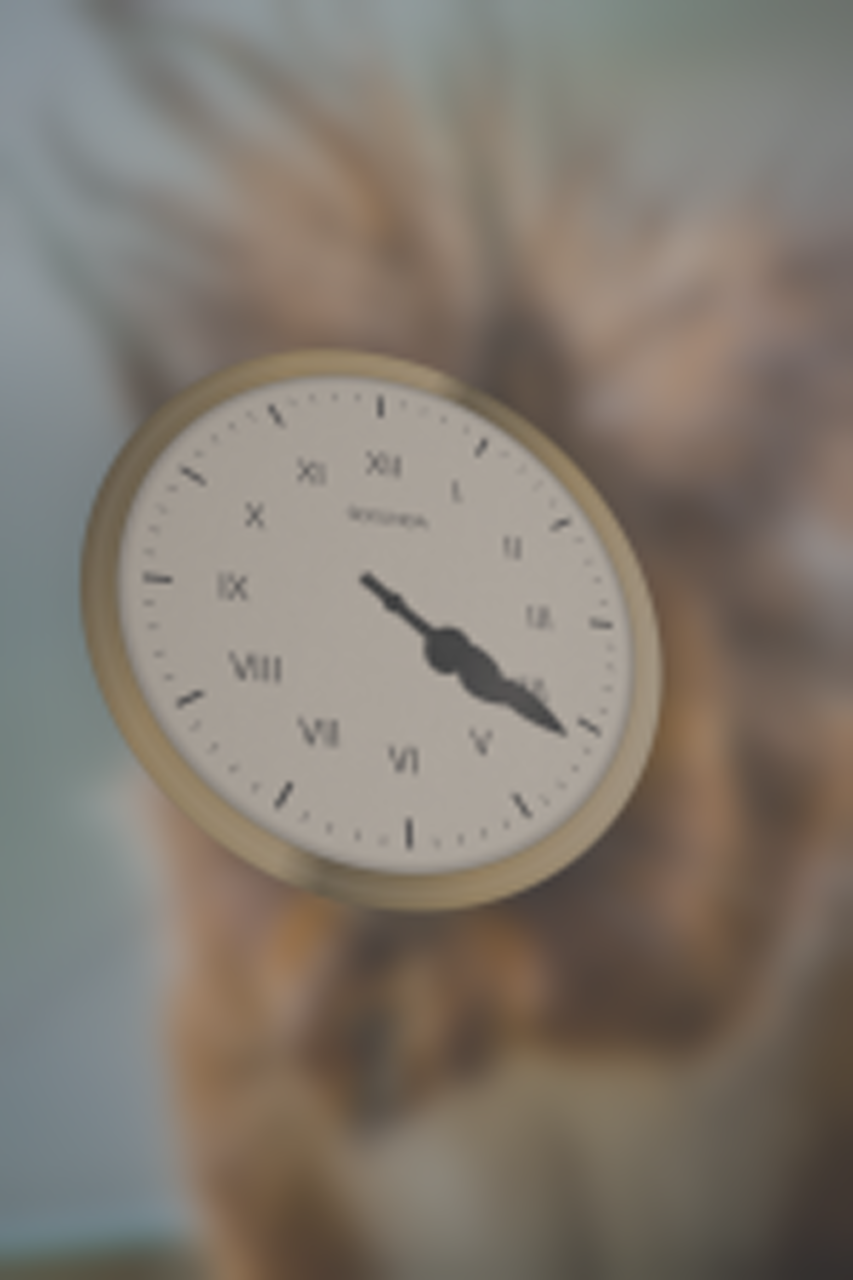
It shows h=4 m=21
